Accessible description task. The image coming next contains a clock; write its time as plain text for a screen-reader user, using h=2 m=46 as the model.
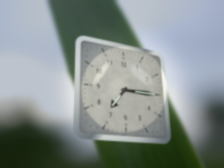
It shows h=7 m=15
